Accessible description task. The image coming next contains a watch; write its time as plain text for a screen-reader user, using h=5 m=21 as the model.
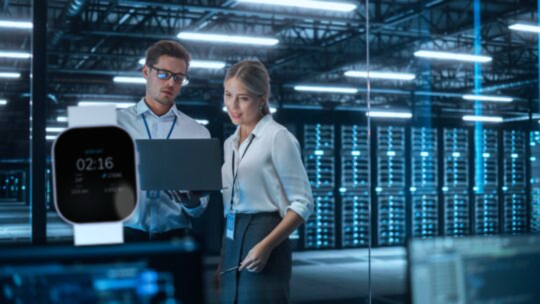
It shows h=2 m=16
